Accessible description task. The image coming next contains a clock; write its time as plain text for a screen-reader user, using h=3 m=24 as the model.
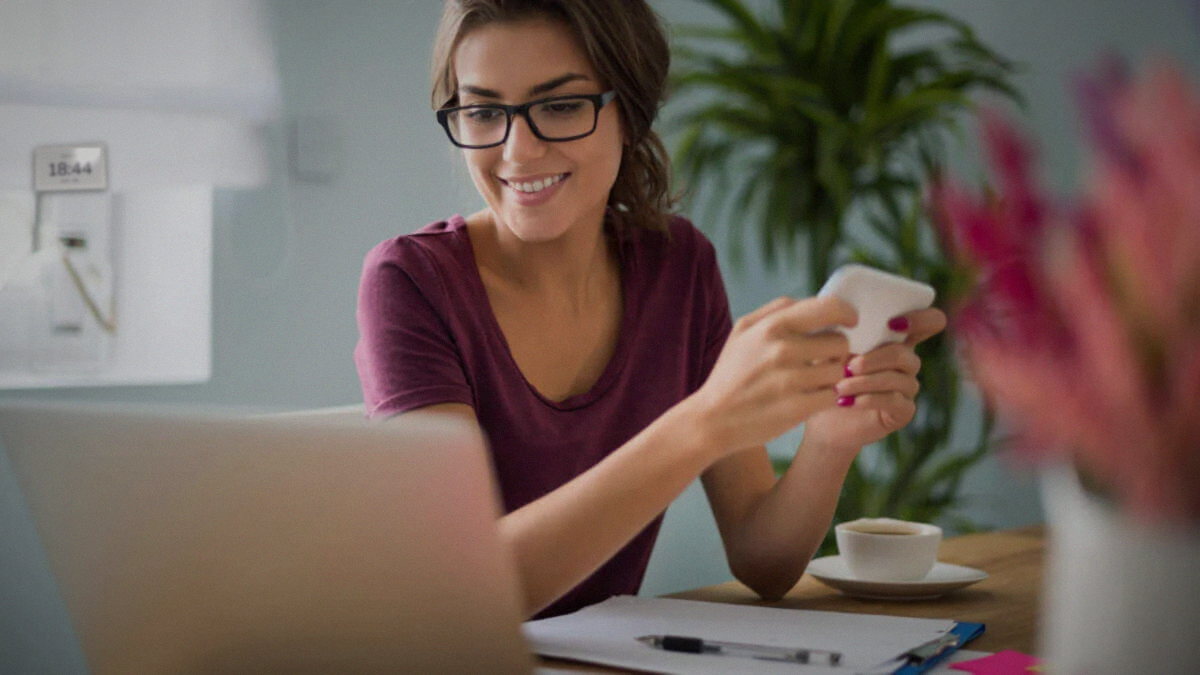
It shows h=18 m=44
